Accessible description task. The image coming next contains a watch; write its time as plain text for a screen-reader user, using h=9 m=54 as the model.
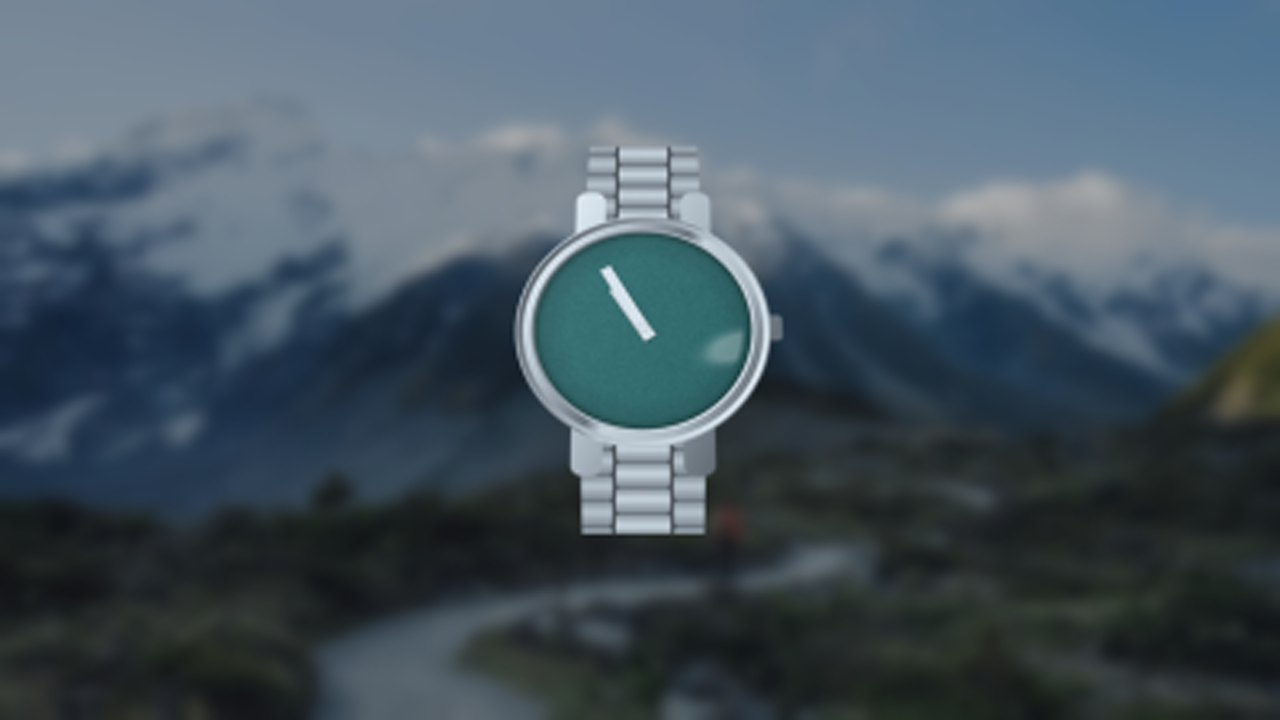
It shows h=10 m=55
